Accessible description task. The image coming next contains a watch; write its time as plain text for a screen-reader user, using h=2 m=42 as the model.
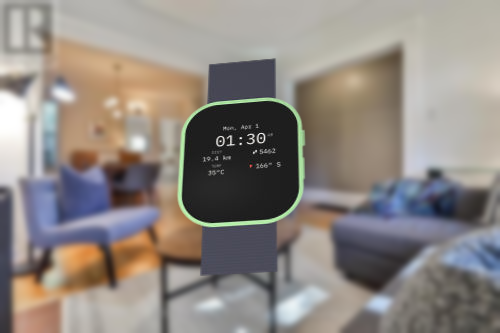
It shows h=1 m=30
